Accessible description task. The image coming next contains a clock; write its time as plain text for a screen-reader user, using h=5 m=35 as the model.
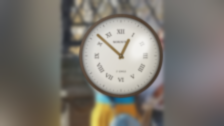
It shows h=12 m=52
